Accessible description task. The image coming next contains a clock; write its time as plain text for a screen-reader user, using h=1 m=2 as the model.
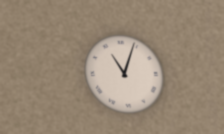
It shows h=11 m=4
